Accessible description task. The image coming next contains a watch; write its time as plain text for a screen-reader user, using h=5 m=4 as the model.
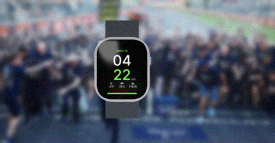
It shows h=4 m=22
